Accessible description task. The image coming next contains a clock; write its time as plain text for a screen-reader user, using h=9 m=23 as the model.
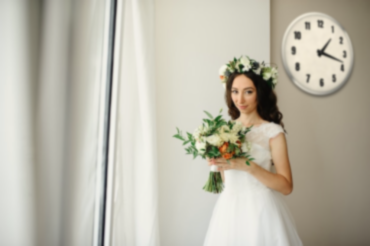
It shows h=1 m=18
